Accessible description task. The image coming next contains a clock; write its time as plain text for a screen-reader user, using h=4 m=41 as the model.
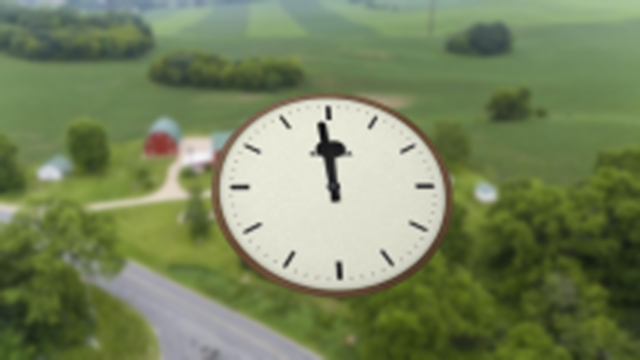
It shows h=11 m=59
